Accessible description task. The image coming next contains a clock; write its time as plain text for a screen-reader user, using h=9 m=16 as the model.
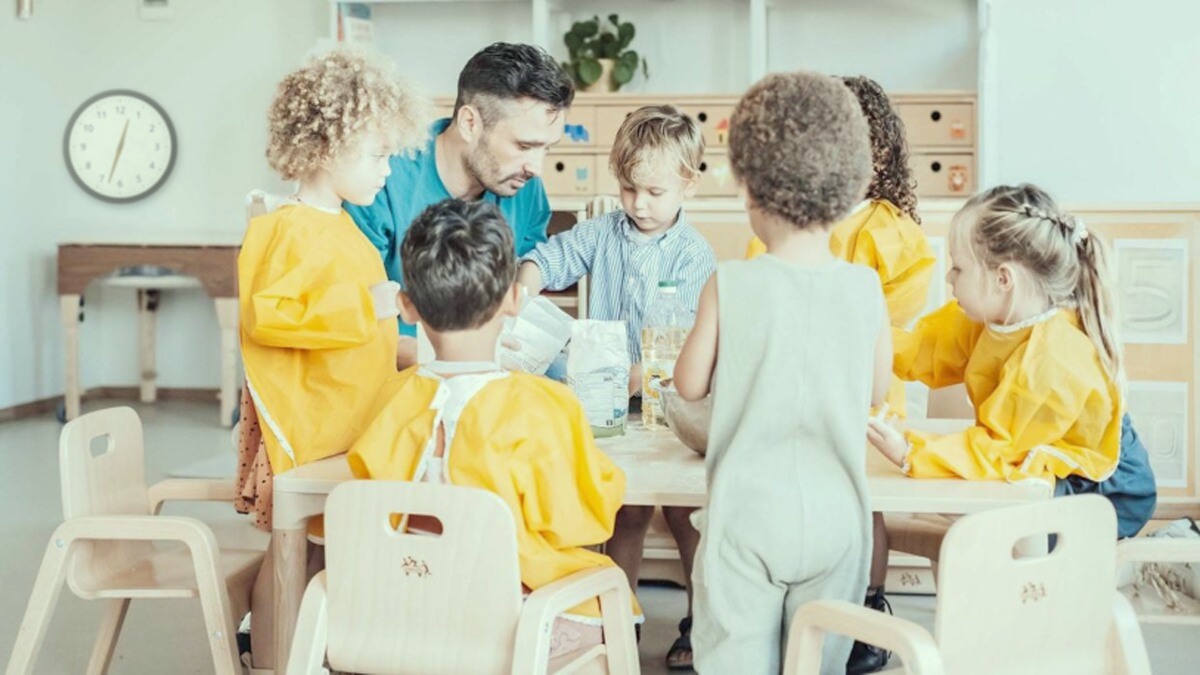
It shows h=12 m=33
